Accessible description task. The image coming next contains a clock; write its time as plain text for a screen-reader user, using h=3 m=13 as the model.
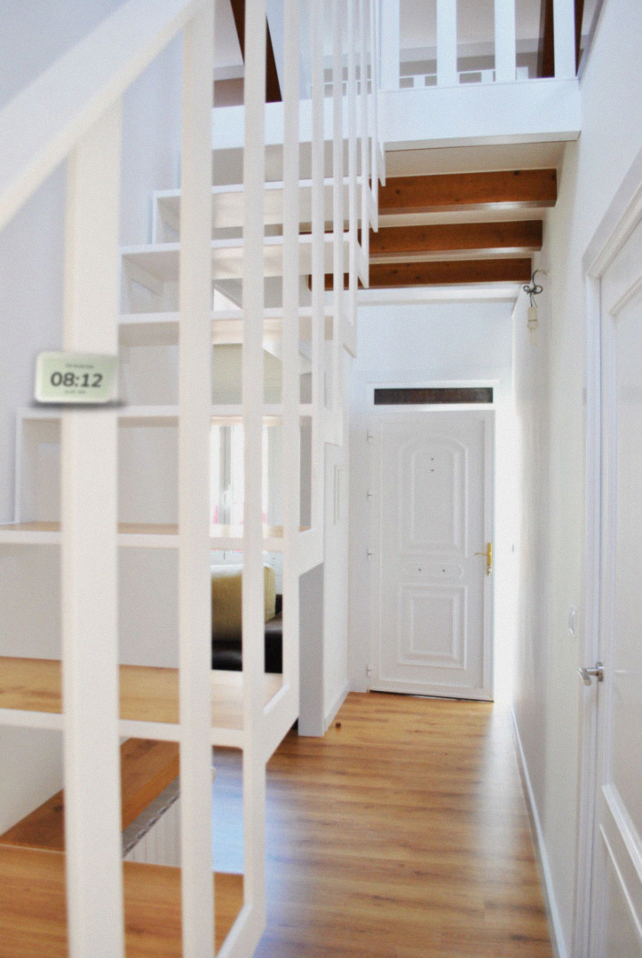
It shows h=8 m=12
